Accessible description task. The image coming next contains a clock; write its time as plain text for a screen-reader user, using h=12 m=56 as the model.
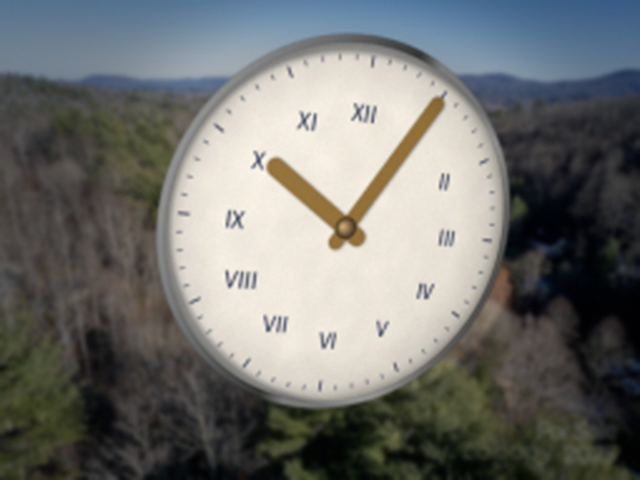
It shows h=10 m=5
